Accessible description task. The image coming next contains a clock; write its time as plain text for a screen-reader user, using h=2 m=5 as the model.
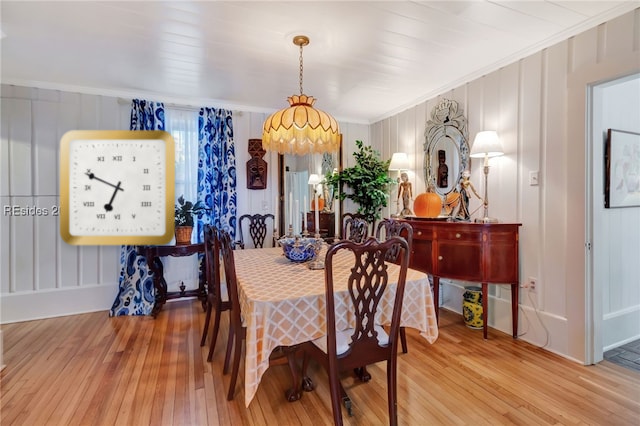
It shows h=6 m=49
